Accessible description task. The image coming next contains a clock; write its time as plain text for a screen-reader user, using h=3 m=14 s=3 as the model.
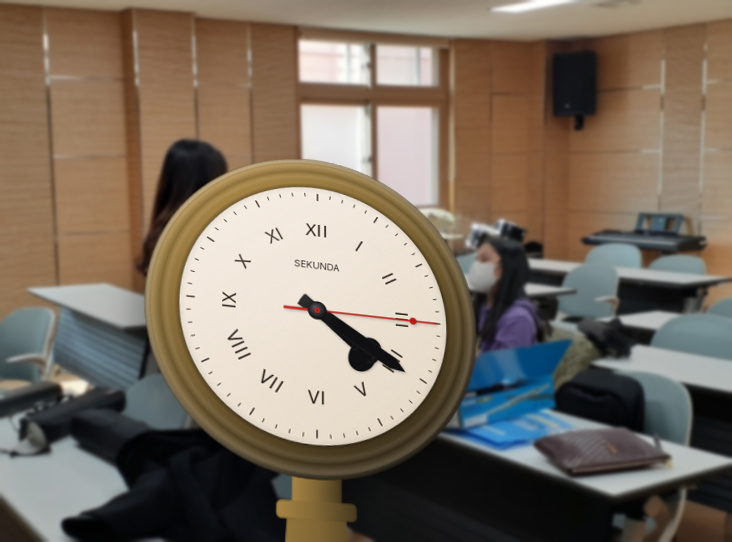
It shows h=4 m=20 s=15
